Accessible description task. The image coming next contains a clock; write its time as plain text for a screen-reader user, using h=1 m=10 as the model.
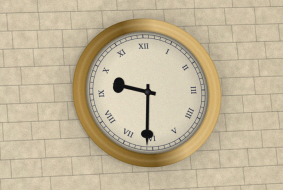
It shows h=9 m=31
